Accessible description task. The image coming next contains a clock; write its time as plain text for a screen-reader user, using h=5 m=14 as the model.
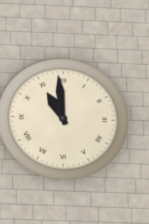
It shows h=10 m=59
